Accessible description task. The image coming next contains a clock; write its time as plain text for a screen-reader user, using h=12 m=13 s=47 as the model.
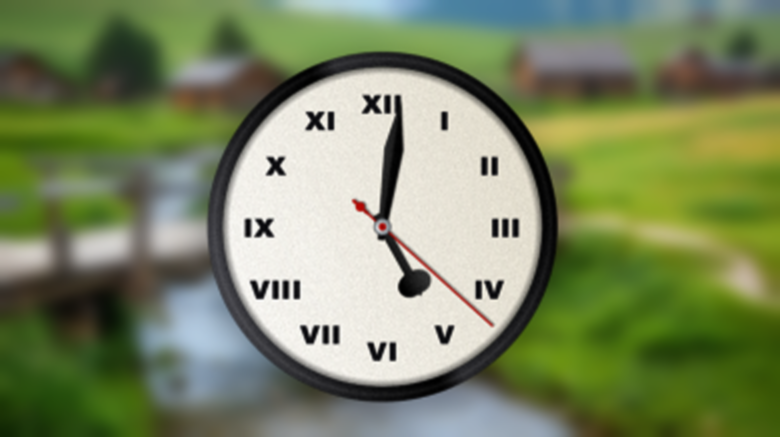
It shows h=5 m=1 s=22
